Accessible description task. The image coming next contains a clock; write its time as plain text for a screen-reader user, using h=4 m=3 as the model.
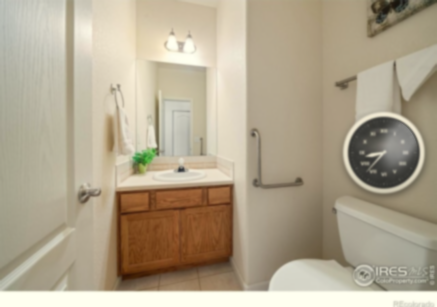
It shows h=8 m=37
